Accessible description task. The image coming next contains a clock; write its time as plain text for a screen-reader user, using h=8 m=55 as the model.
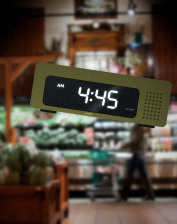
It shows h=4 m=45
